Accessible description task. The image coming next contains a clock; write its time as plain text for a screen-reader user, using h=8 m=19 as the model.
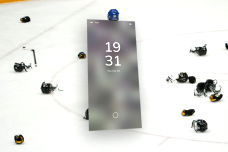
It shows h=19 m=31
